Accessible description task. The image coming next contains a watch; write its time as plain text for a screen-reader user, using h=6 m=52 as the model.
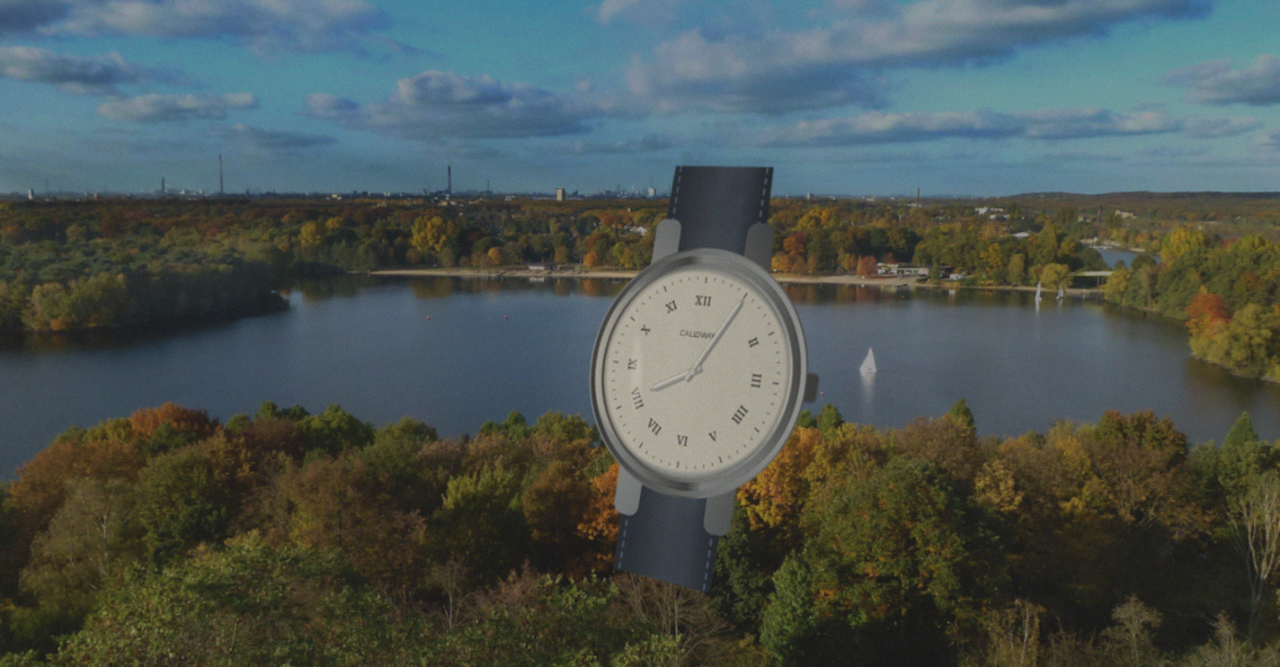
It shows h=8 m=5
